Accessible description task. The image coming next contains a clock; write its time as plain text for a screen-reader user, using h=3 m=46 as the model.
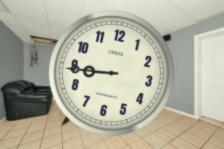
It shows h=8 m=44
